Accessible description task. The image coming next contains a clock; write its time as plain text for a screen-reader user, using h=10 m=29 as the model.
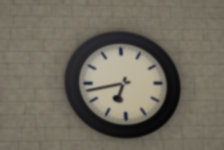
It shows h=6 m=43
